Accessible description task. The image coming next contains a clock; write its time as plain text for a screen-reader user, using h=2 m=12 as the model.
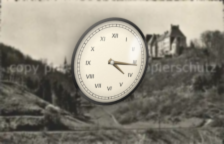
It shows h=4 m=16
